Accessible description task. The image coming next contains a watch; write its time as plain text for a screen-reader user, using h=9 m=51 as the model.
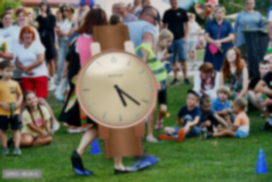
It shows h=5 m=22
